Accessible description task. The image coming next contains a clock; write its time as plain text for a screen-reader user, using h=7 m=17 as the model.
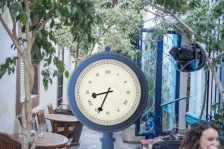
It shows h=8 m=34
